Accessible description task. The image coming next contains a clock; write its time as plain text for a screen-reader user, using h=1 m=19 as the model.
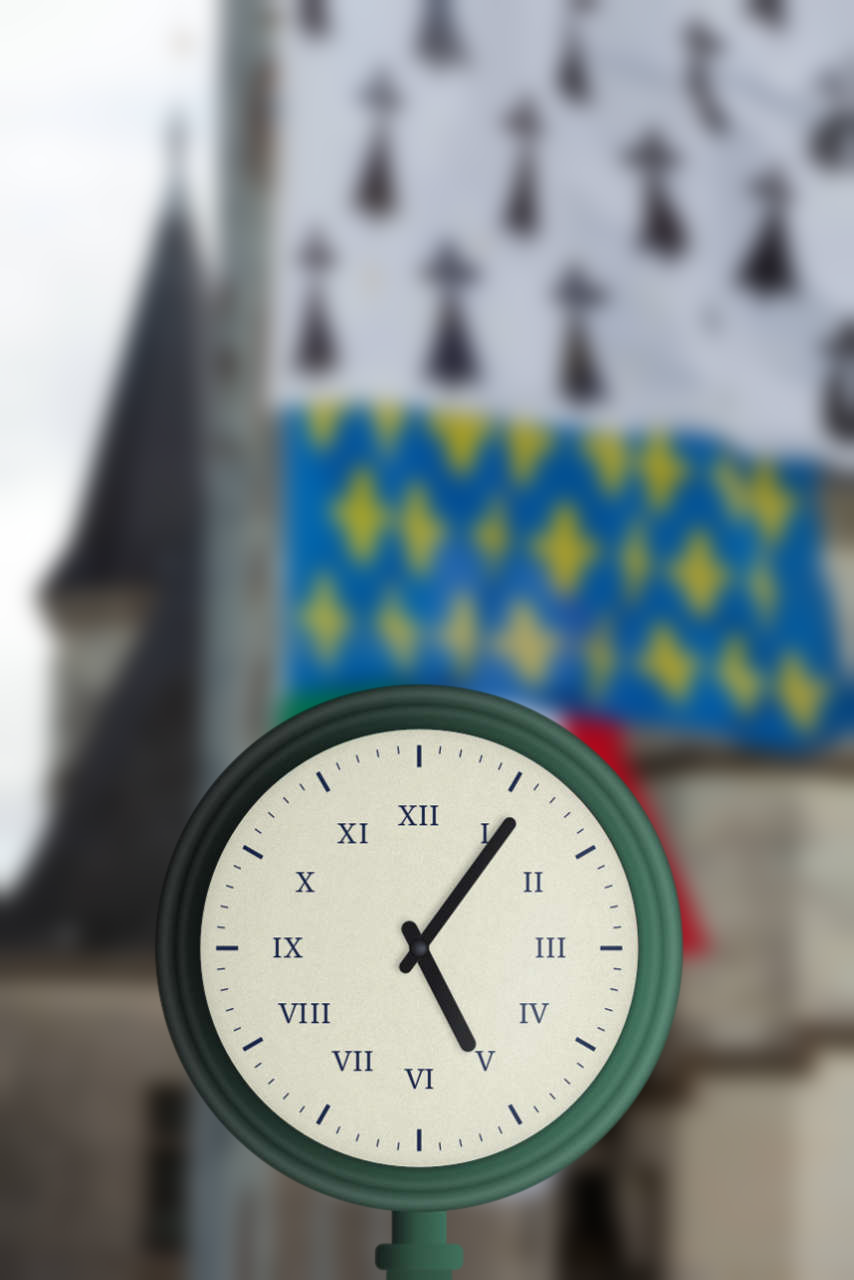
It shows h=5 m=6
